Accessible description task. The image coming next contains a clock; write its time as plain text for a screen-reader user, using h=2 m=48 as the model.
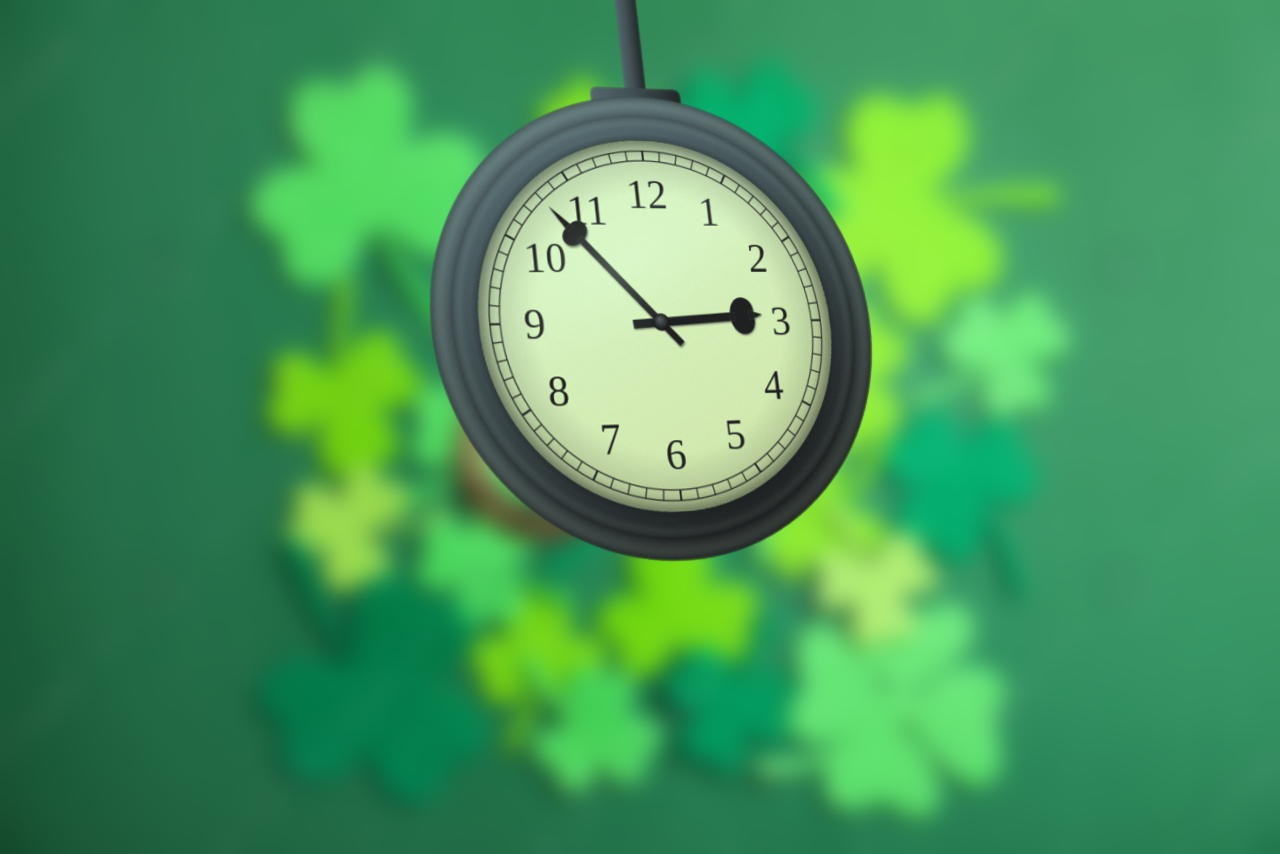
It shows h=2 m=53
